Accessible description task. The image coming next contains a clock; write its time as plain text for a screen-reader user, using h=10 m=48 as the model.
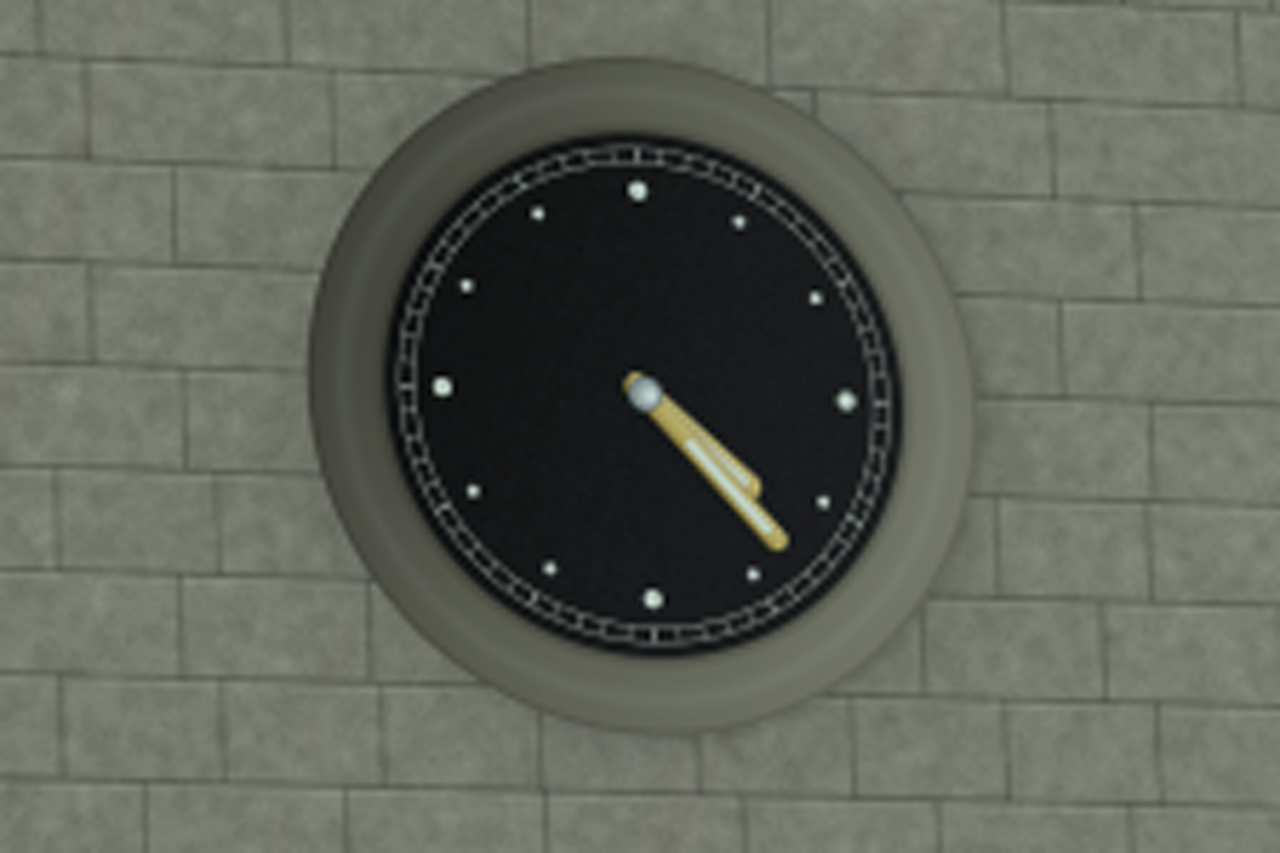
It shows h=4 m=23
